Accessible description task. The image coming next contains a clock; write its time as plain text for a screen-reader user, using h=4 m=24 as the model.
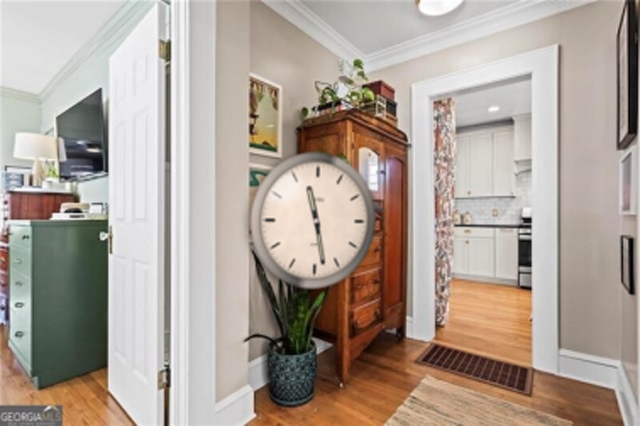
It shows h=11 m=28
